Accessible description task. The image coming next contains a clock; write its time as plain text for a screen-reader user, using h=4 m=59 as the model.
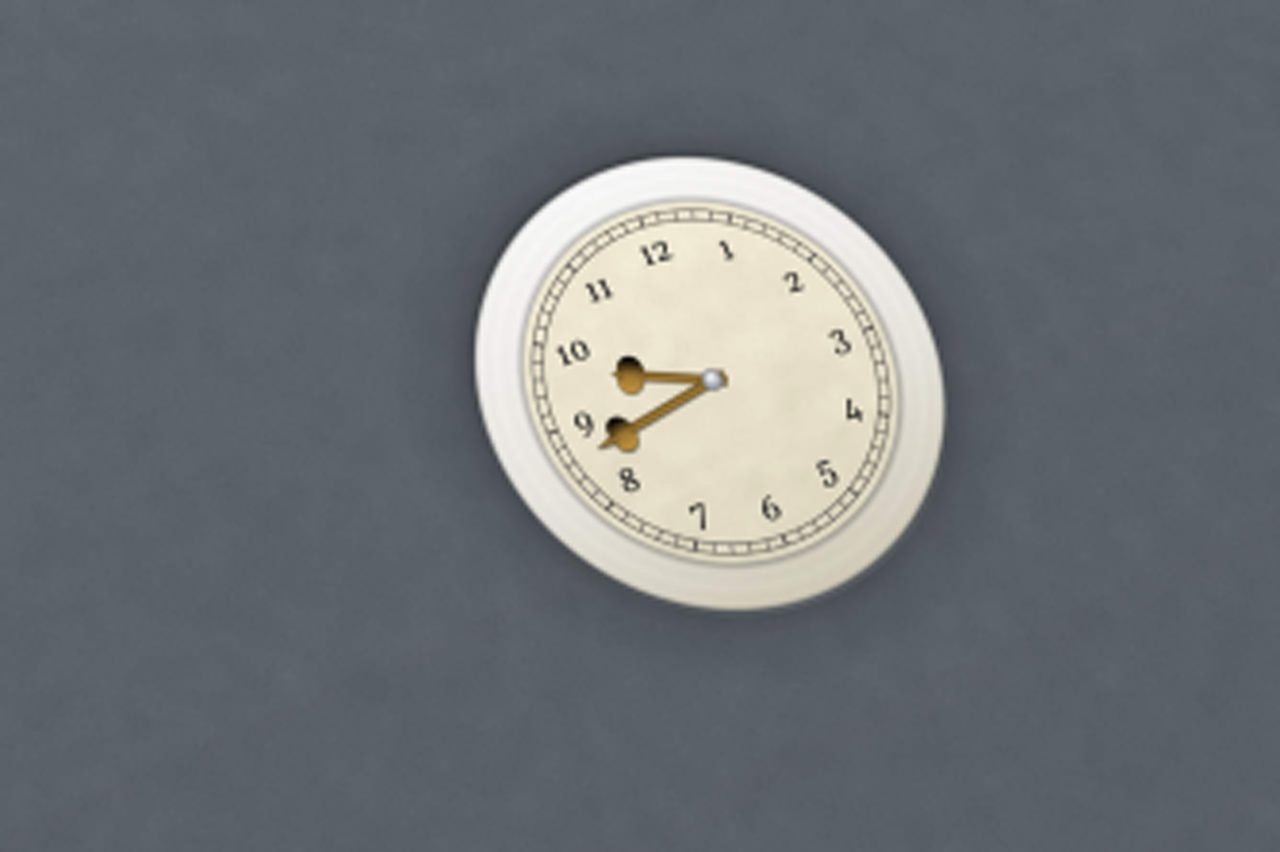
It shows h=9 m=43
